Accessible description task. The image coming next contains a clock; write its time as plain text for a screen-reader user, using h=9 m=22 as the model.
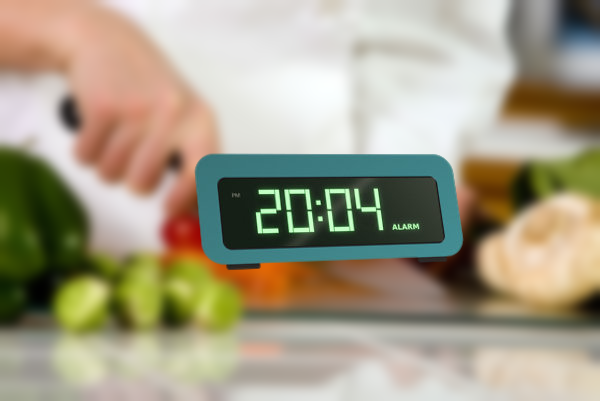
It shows h=20 m=4
